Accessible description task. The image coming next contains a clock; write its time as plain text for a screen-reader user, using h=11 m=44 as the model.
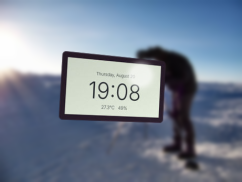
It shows h=19 m=8
